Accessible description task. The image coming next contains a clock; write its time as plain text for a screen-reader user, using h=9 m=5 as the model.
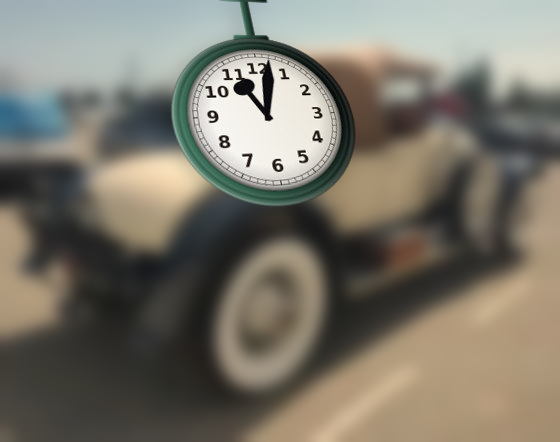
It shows h=11 m=2
